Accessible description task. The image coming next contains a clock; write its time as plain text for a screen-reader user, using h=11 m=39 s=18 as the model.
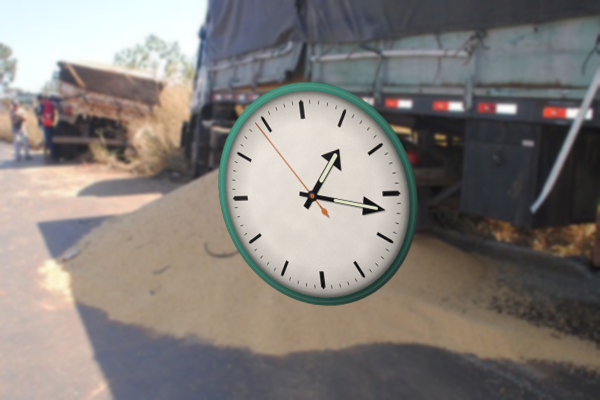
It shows h=1 m=16 s=54
